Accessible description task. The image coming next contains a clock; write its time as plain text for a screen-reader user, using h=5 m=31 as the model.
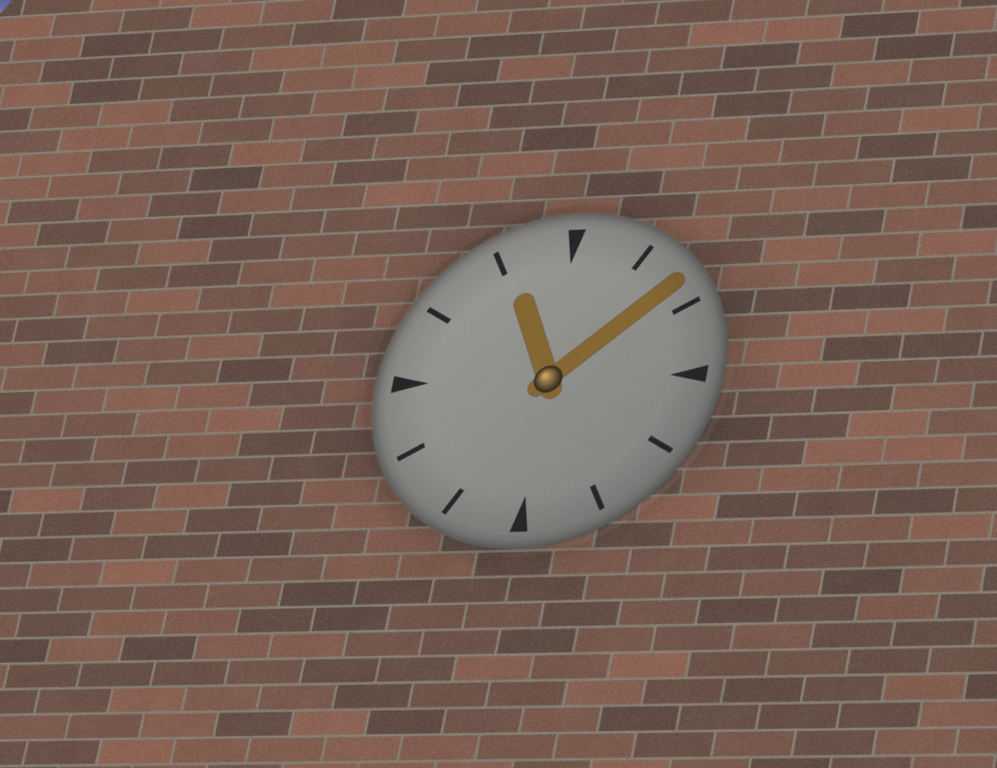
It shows h=11 m=8
